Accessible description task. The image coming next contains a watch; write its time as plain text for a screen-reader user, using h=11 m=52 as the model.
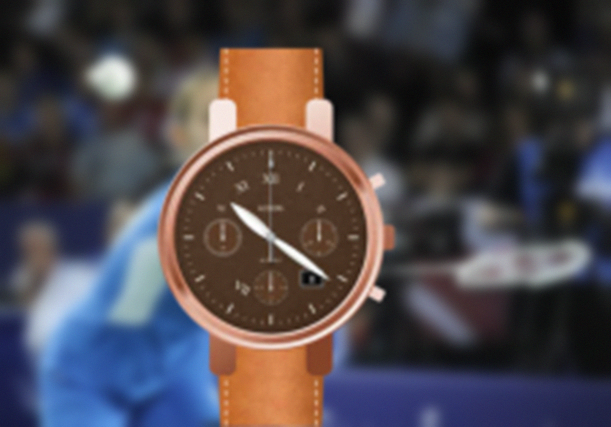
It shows h=10 m=21
